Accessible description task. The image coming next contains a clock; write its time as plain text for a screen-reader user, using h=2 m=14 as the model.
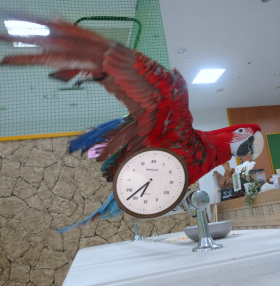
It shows h=6 m=37
